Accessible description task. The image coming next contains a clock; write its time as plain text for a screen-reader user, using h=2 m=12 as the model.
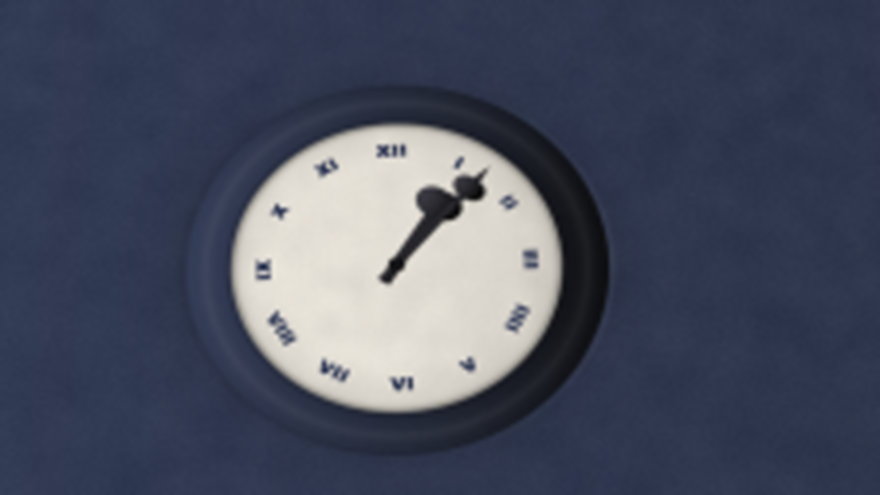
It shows h=1 m=7
